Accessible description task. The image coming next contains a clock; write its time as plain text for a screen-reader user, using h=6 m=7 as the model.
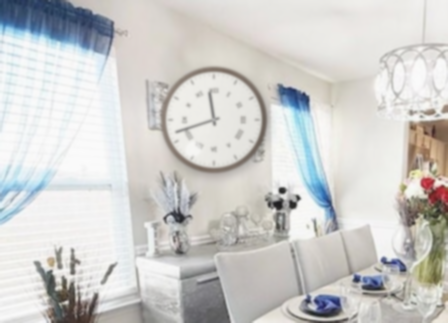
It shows h=11 m=42
